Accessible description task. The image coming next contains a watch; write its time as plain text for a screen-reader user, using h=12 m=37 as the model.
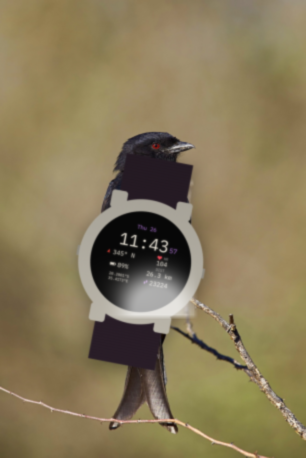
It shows h=11 m=43
